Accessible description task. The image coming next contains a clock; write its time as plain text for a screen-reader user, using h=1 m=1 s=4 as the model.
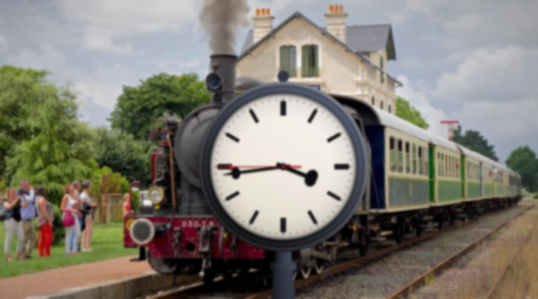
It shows h=3 m=43 s=45
